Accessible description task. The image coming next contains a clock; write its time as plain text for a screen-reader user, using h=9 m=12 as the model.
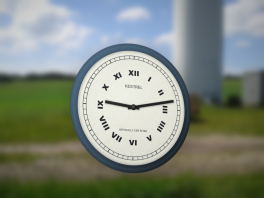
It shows h=9 m=13
